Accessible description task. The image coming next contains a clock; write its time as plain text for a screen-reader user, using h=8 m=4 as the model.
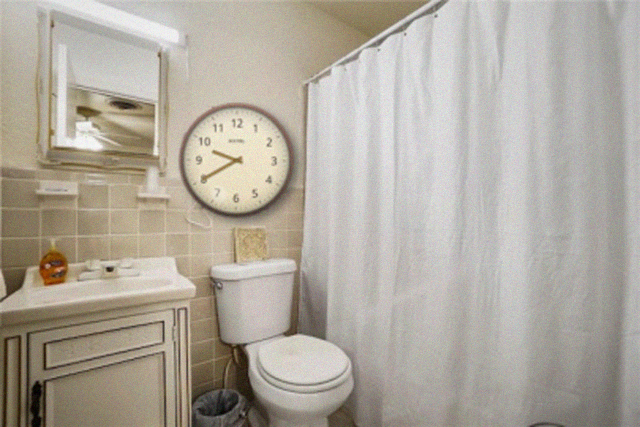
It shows h=9 m=40
